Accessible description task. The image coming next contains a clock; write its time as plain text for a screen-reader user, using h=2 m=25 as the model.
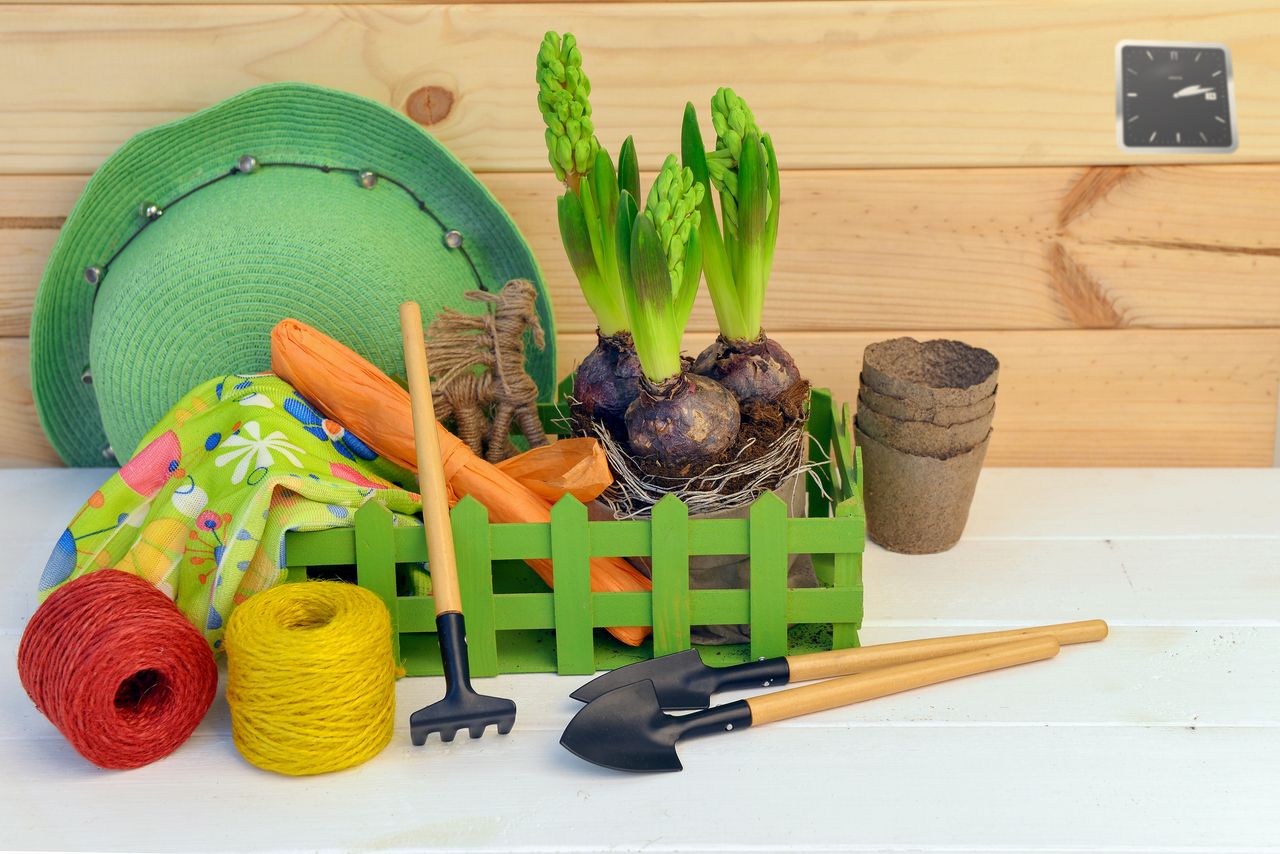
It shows h=2 m=13
